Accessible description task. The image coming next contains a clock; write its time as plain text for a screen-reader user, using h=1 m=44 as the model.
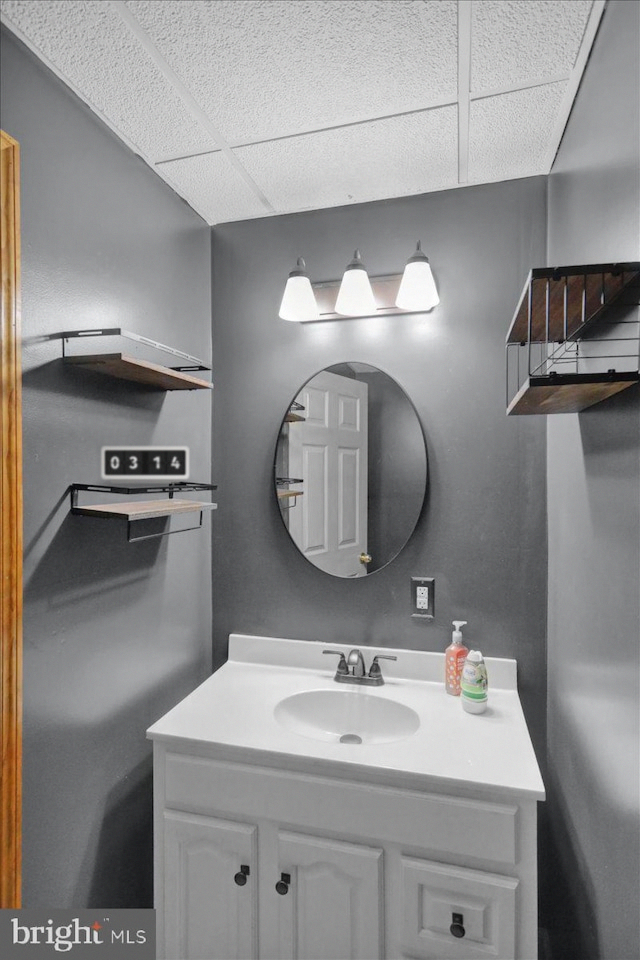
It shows h=3 m=14
